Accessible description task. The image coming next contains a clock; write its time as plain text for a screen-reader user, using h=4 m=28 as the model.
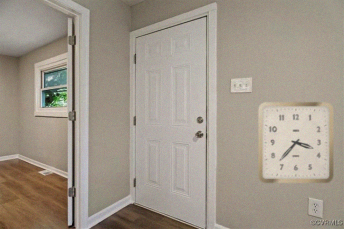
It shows h=3 m=37
